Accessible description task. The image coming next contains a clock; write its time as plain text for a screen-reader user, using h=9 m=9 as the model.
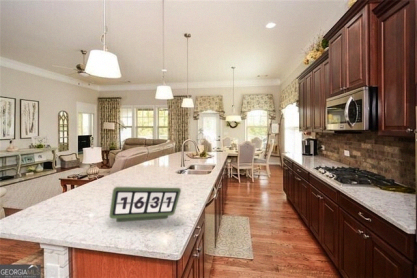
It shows h=16 m=31
